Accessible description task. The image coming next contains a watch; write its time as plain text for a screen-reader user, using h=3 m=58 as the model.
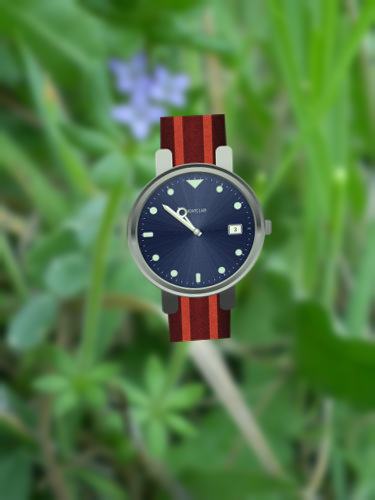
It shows h=10 m=52
